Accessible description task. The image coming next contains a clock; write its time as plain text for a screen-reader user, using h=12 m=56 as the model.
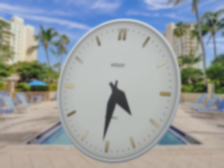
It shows h=4 m=31
